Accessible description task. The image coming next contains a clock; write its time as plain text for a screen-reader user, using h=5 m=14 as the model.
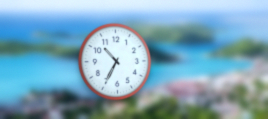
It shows h=10 m=35
